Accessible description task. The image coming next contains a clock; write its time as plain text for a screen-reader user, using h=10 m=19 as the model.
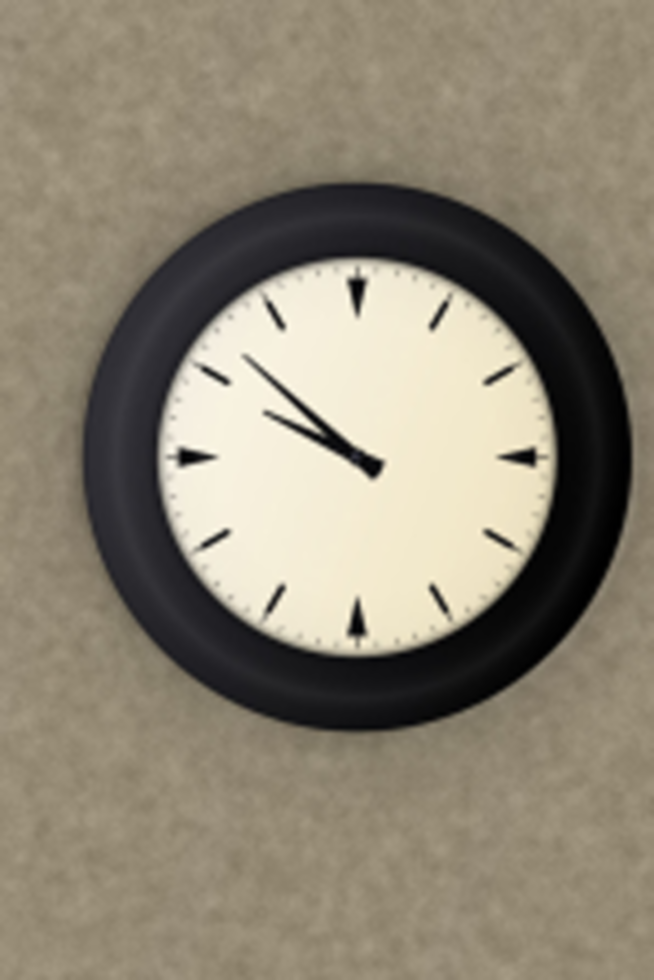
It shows h=9 m=52
